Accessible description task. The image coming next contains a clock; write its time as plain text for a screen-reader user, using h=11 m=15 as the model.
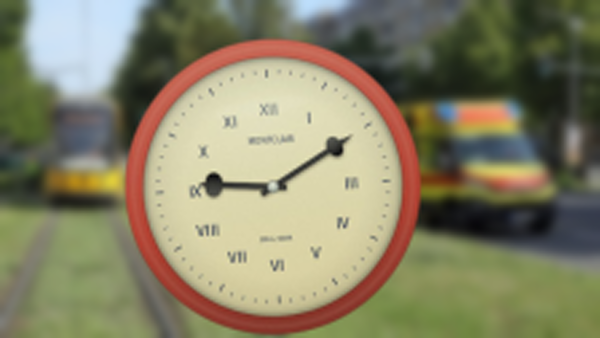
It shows h=9 m=10
